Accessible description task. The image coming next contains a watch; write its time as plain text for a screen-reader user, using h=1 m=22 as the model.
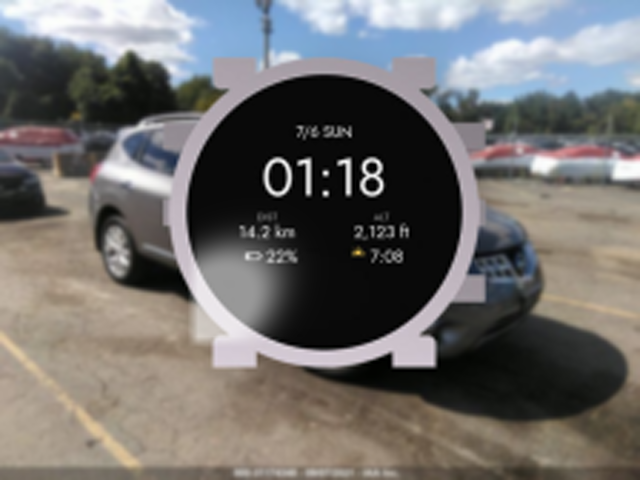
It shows h=1 m=18
